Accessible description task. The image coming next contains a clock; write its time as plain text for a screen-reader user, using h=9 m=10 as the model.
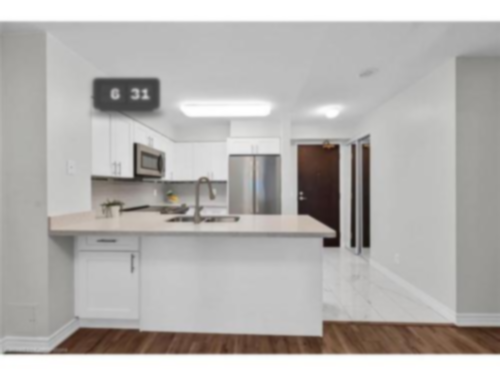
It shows h=6 m=31
